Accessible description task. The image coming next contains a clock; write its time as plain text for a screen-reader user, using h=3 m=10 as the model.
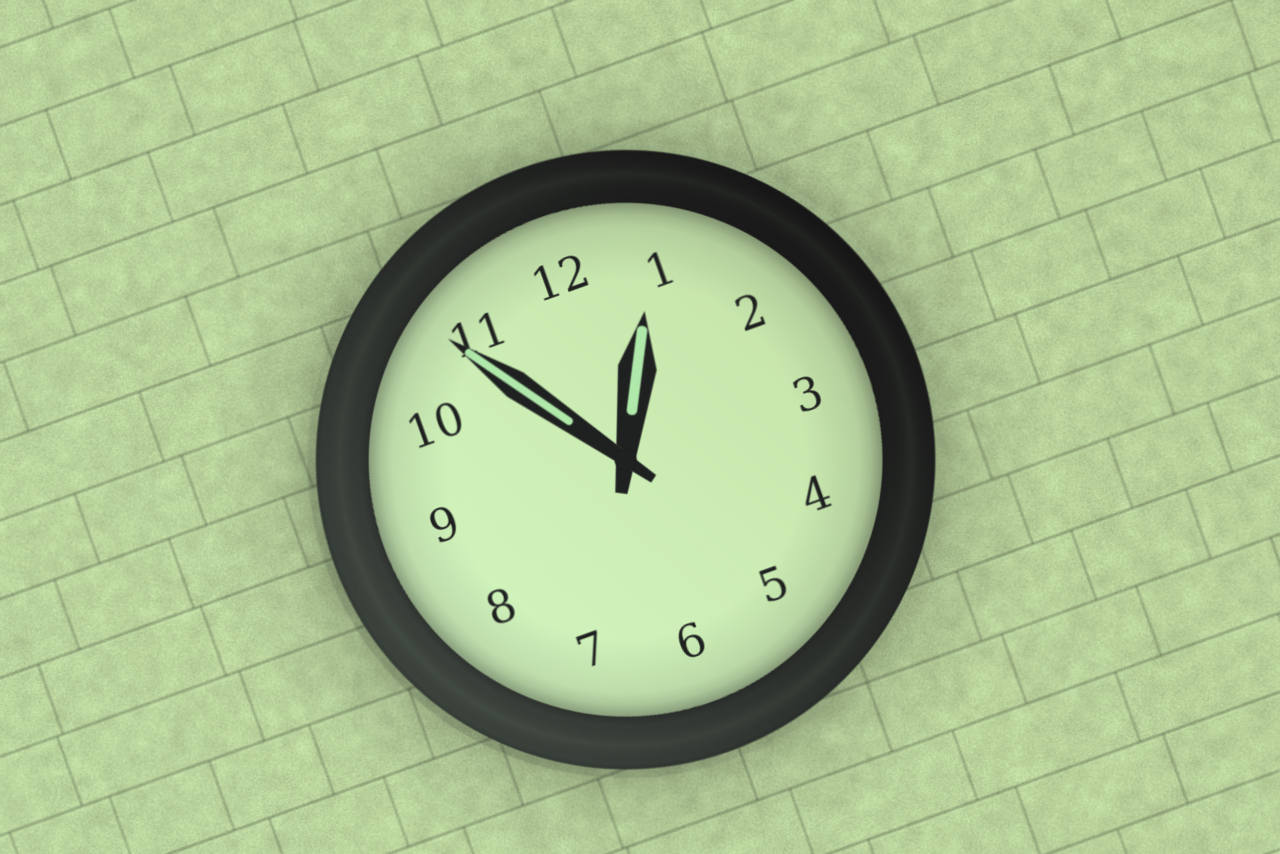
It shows h=12 m=54
